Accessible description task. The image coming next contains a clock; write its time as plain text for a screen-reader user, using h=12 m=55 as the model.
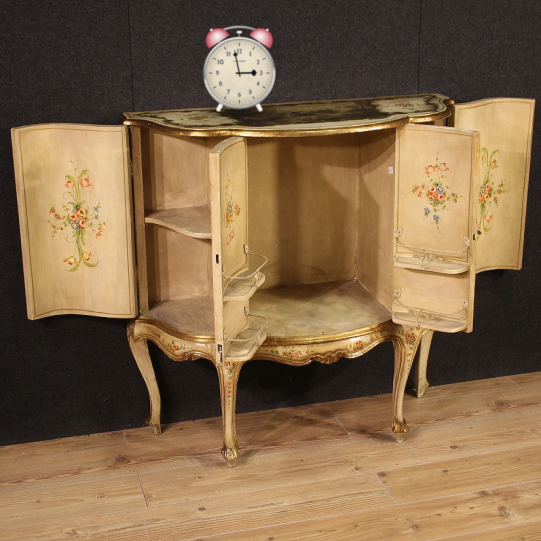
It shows h=2 m=58
